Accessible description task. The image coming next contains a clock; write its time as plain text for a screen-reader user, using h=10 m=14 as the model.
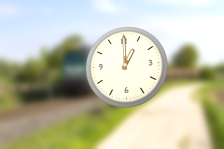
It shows h=1 m=0
